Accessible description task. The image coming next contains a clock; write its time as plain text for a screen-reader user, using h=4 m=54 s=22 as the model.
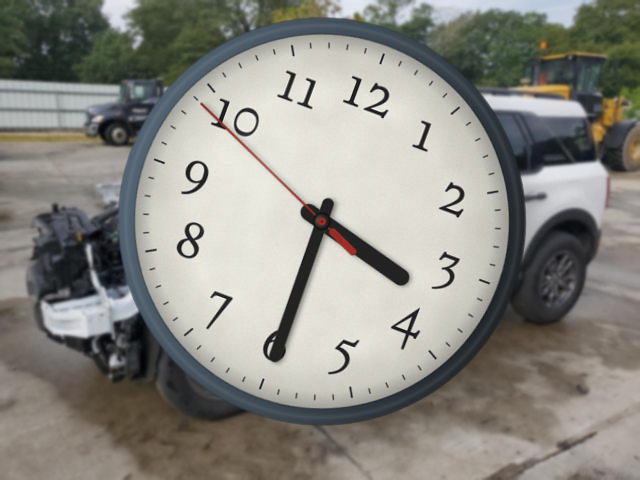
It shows h=3 m=29 s=49
